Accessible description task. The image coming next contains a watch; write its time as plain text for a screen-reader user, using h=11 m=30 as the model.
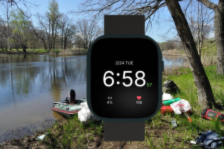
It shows h=6 m=58
